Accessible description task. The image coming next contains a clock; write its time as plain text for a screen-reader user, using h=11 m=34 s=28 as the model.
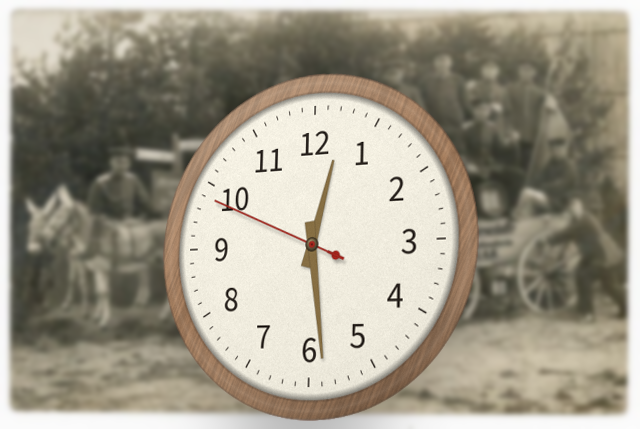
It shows h=12 m=28 s=49
